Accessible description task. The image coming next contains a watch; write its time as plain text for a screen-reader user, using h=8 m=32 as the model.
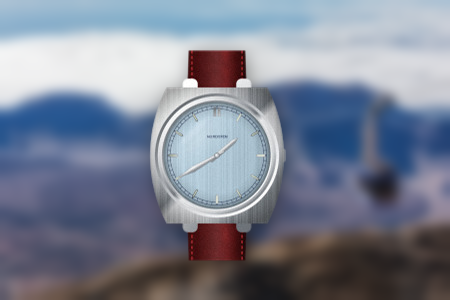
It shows h=1 m=40
